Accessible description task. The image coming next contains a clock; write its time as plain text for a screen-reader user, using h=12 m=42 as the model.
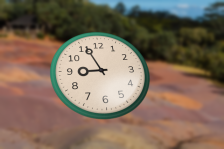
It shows h=8 m=56
